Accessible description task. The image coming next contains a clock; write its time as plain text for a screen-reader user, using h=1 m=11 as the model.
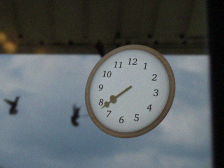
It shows h=7 m=38
